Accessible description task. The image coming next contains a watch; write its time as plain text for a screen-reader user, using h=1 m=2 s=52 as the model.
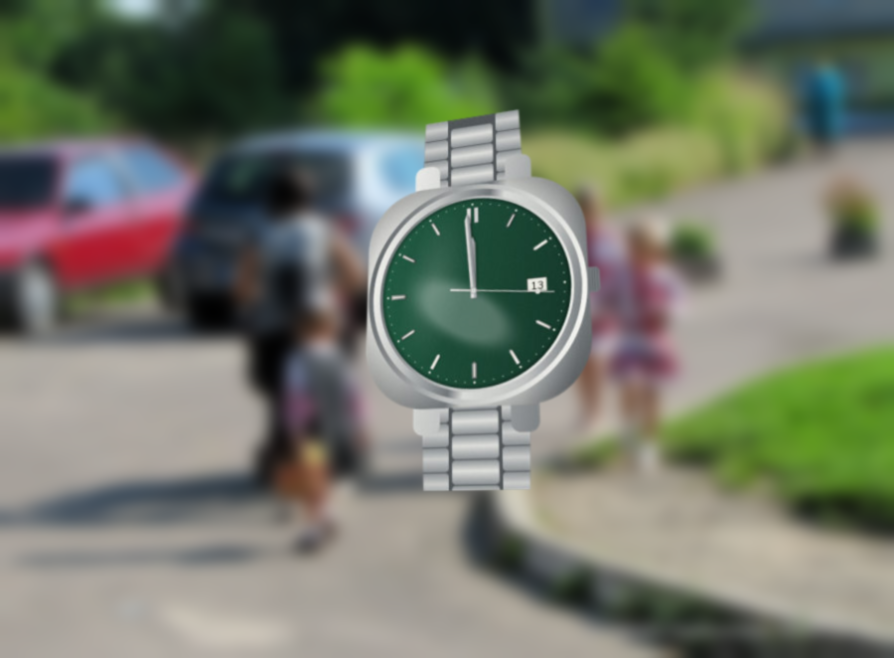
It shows h=11 m=59 s=16
